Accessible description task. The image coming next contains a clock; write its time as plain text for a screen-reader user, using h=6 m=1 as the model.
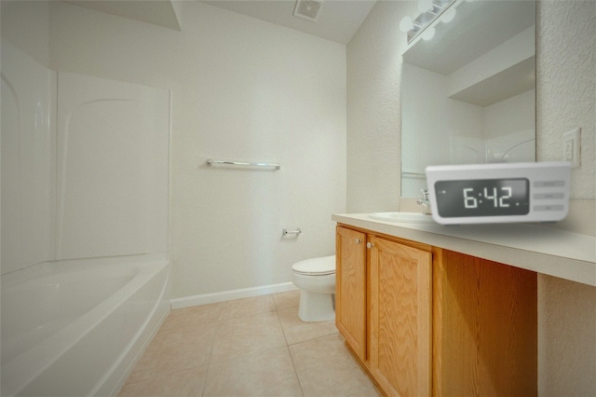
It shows h=6 m=42
